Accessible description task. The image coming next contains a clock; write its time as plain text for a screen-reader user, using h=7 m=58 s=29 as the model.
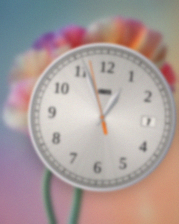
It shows h=12 m=55 s=57
